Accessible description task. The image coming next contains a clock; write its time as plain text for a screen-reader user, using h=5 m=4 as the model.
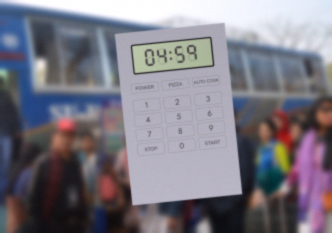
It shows h=4 m=59
